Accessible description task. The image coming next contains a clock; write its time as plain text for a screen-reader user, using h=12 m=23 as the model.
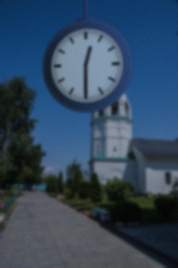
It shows h=12 m=30
